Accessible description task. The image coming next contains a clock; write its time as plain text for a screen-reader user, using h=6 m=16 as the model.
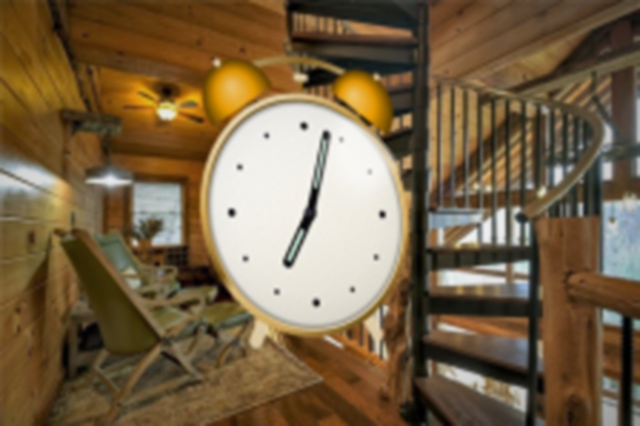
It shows h=7 m=3
